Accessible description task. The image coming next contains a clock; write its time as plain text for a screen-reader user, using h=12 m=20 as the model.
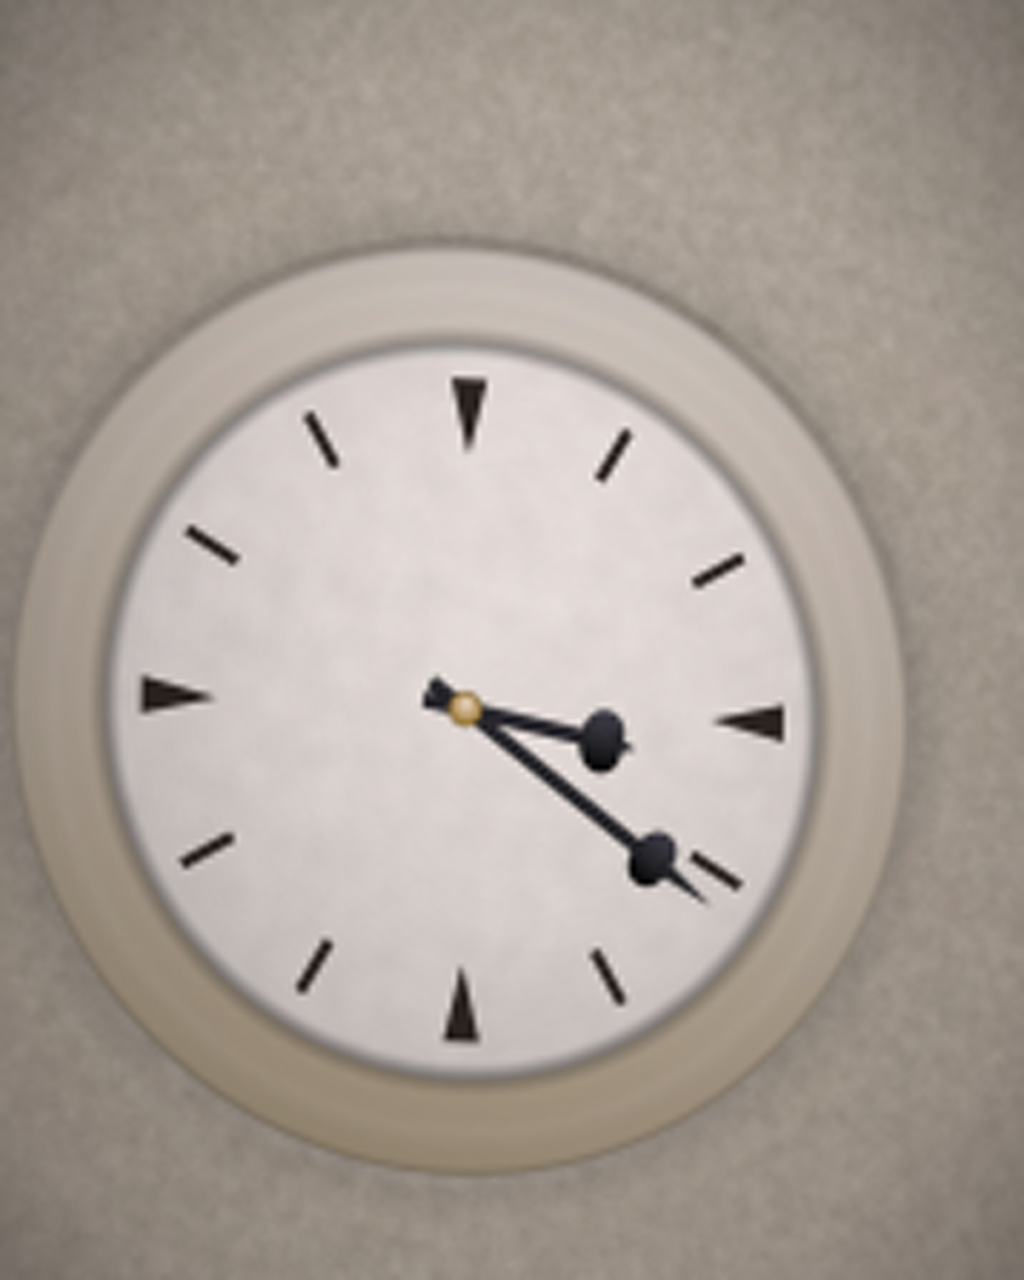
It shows h=3 m=21
